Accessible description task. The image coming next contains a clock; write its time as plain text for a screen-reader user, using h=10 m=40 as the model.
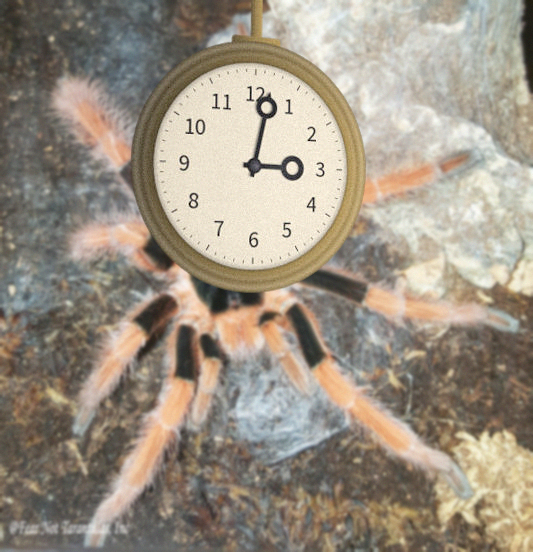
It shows h=3 m=2
